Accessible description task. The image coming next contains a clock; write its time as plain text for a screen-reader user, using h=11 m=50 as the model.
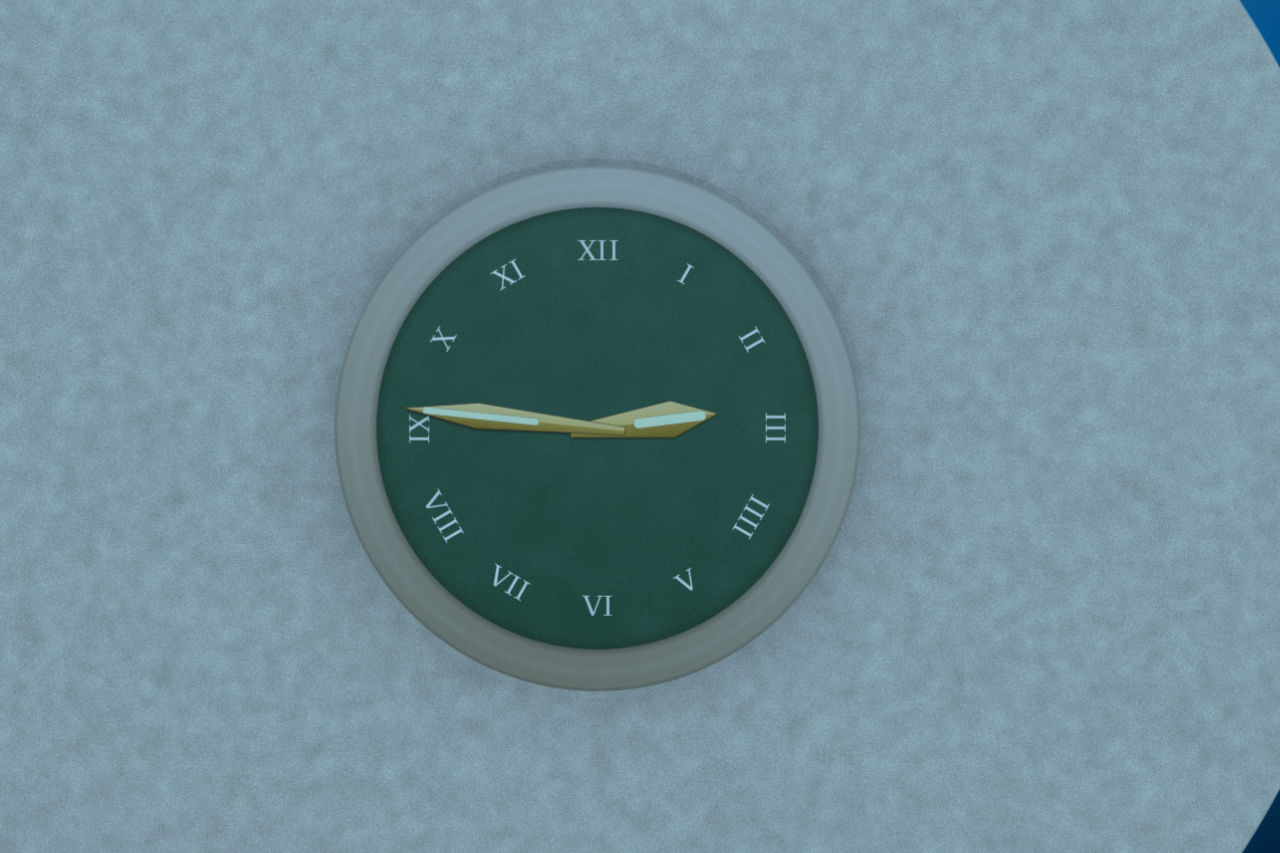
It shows h=2 m=46
